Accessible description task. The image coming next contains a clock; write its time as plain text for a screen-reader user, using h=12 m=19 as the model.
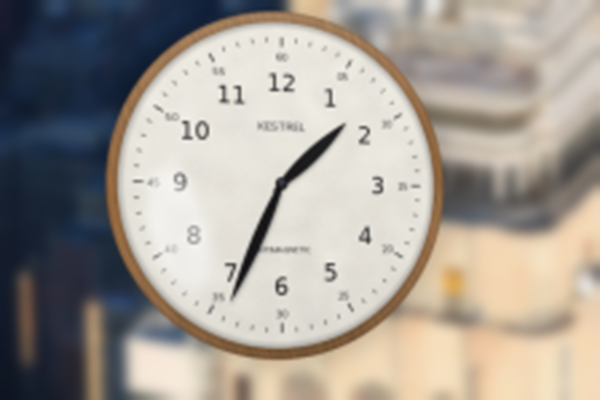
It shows h=1 m=34
